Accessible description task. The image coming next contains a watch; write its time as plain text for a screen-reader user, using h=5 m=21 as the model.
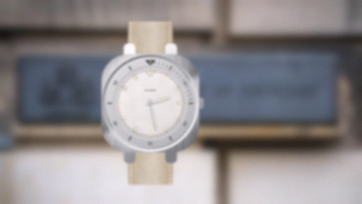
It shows h=2 m=28
